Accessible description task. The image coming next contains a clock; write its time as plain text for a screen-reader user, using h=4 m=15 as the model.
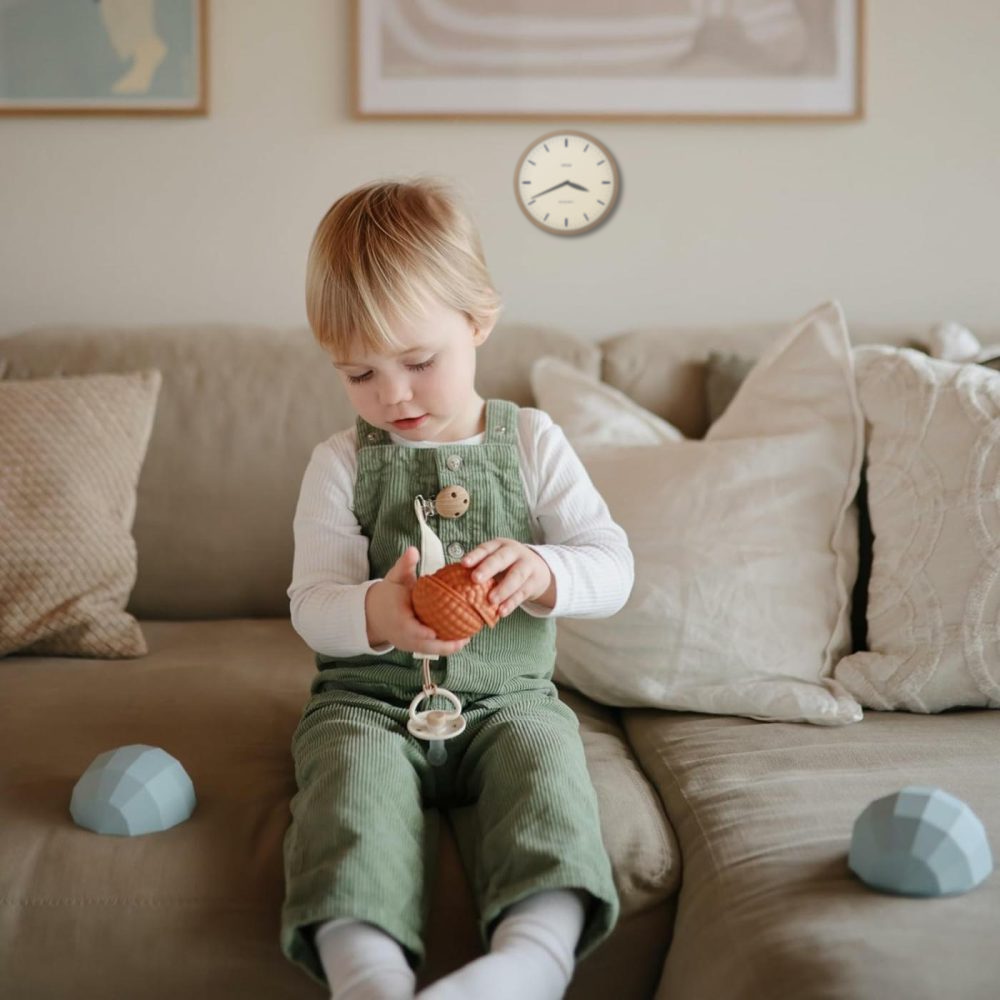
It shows h=3 m=41
